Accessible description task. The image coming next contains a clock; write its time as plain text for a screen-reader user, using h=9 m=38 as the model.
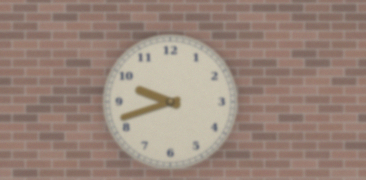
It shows h=9 m=42
